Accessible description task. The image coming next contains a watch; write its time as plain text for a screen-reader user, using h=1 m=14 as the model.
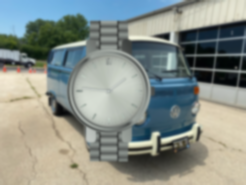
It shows h=1 m=46
